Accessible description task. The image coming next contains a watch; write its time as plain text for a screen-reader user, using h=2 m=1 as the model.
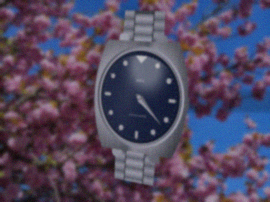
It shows h=4 m=22
